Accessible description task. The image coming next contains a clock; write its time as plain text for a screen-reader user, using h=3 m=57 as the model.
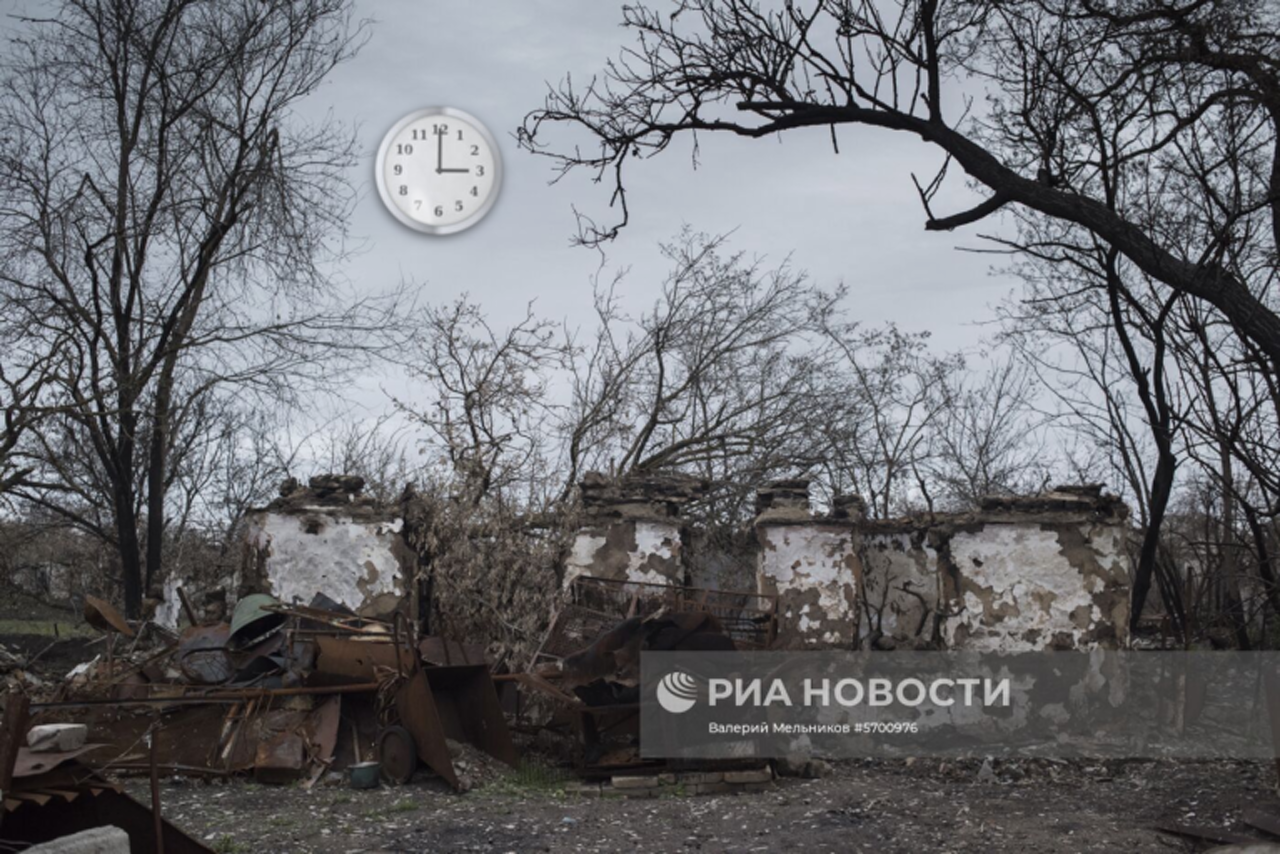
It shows h=3 m=0
